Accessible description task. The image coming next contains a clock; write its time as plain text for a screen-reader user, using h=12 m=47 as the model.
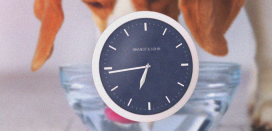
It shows h=6 m=44
